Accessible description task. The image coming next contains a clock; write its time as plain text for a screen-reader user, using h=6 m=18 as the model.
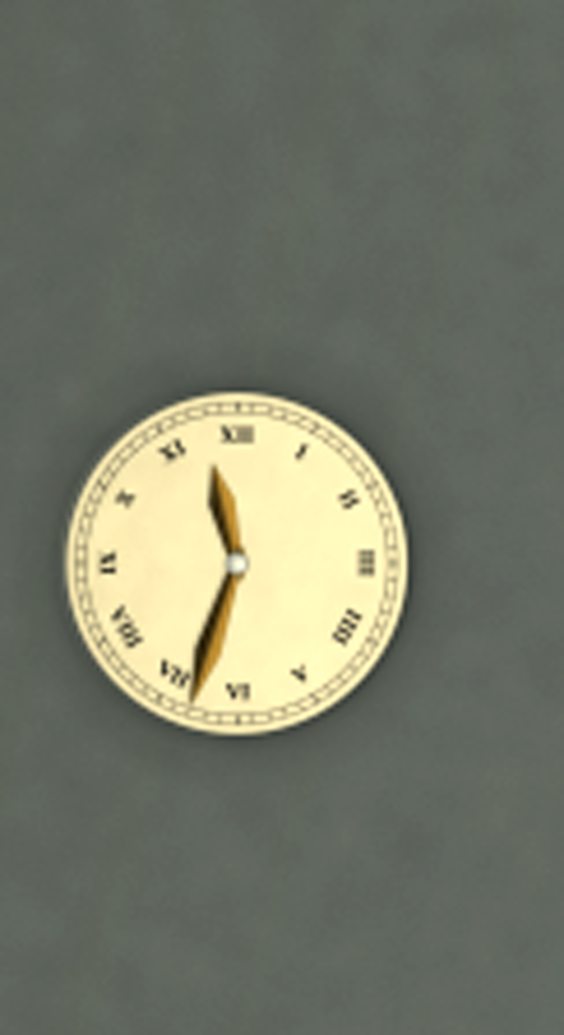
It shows h=11 m=33
